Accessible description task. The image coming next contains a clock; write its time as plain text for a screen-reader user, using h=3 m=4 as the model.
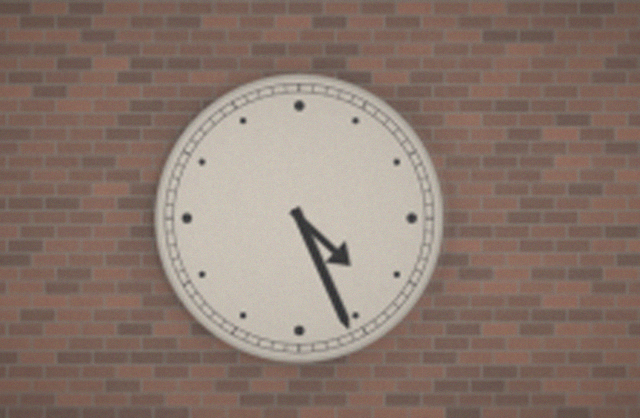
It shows h=4 m=26
